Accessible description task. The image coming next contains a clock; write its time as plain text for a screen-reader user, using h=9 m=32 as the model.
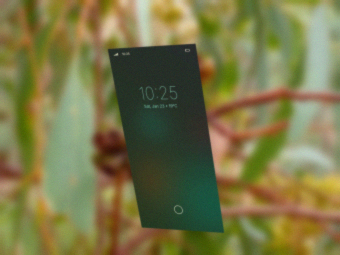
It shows h=10 m=25
